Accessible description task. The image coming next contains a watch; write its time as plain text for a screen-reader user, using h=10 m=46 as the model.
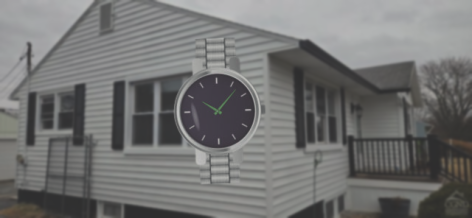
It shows h=10 m=7
